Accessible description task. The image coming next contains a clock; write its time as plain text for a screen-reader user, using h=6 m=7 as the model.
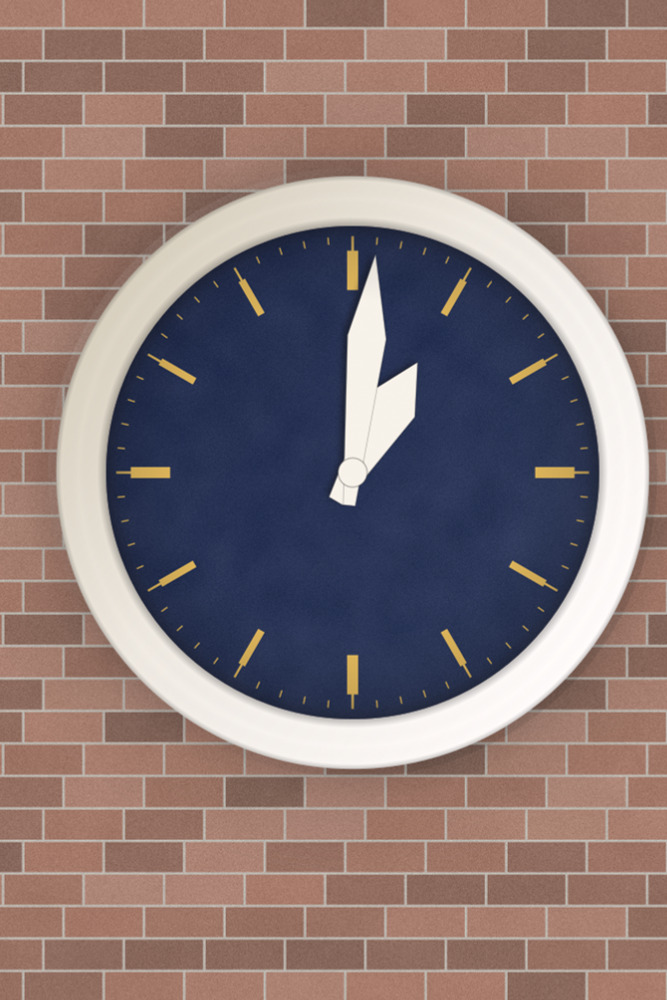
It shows h=1 m=1
